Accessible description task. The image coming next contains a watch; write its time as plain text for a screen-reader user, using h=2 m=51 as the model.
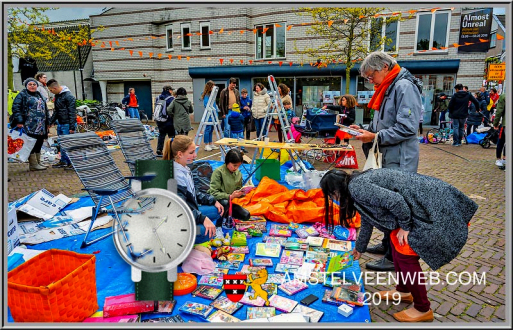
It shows h=1 m=26
